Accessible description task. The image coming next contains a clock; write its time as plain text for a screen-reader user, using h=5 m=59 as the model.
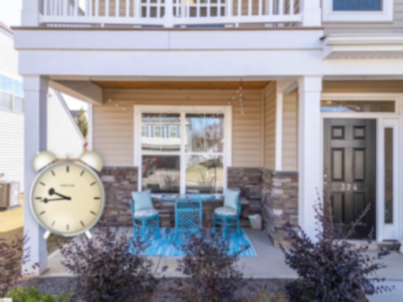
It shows h=9 m=44
